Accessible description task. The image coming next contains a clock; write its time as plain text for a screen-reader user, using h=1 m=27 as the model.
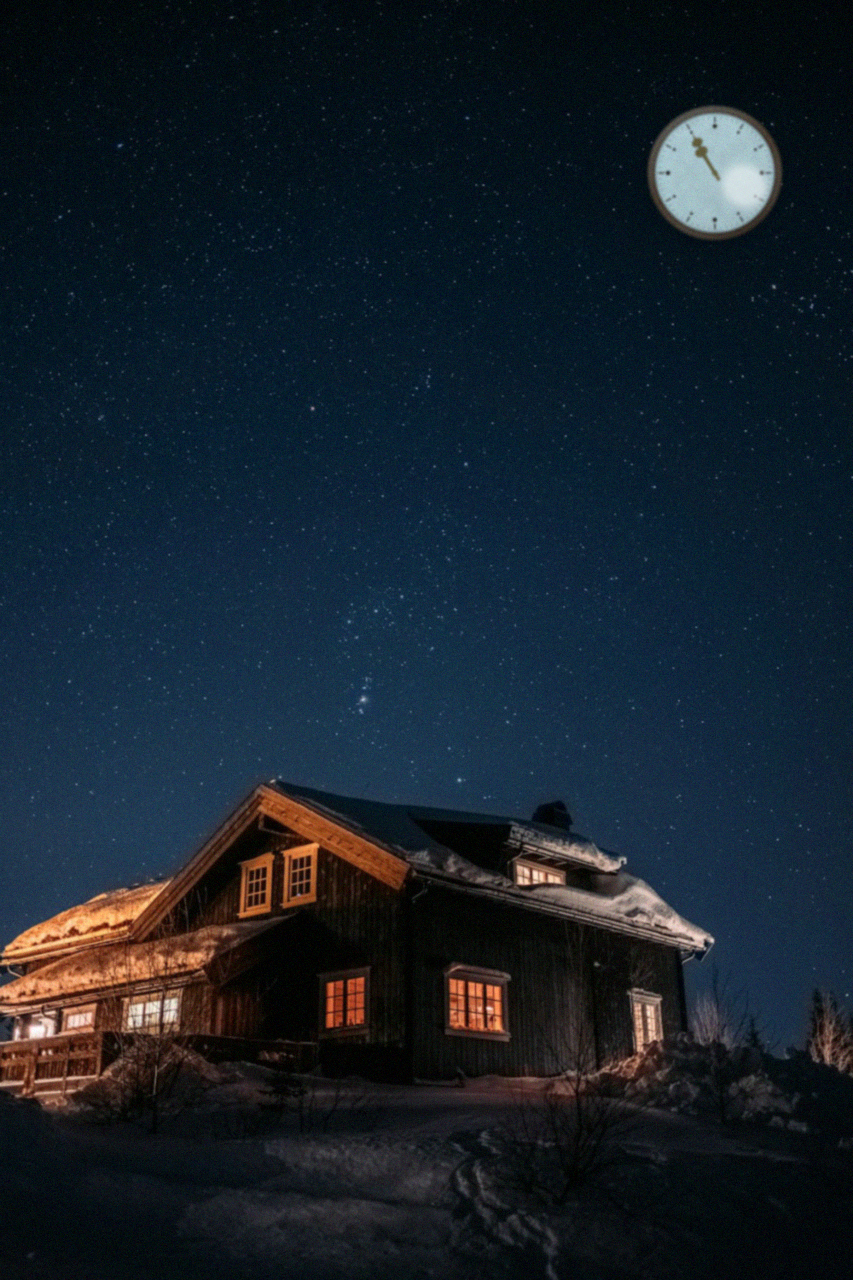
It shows h=10 m=55
